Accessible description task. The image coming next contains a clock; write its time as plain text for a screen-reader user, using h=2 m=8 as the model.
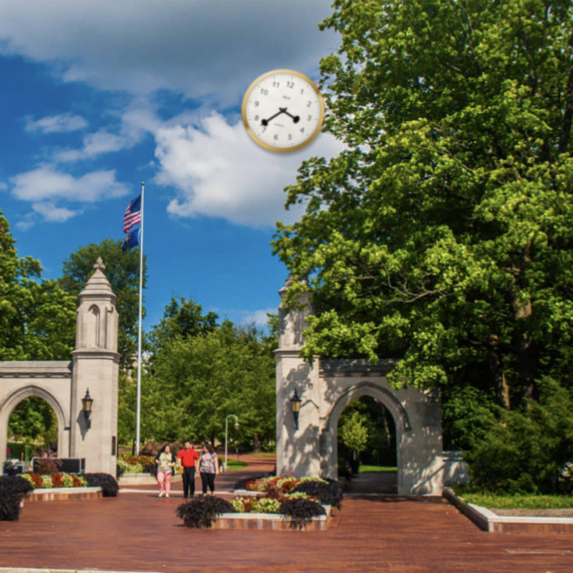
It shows h=3 m=37
